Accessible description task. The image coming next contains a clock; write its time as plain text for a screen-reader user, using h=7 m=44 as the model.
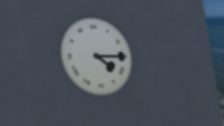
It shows h=4 m=15
